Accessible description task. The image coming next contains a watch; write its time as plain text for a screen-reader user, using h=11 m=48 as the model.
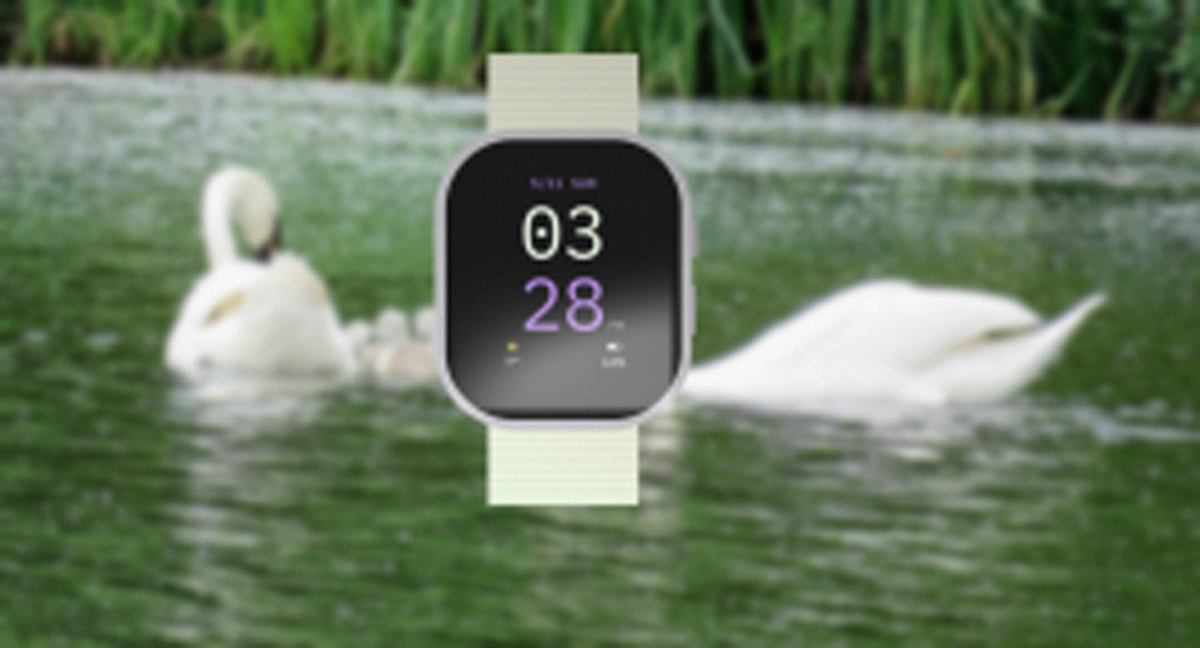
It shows h=3 m=28
